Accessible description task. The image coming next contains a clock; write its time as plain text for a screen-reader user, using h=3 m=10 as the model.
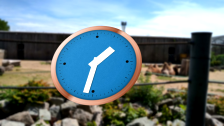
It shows h=1 m=32
